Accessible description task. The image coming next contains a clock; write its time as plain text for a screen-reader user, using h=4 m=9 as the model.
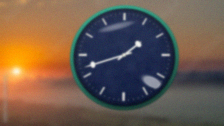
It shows h=1 m=42
